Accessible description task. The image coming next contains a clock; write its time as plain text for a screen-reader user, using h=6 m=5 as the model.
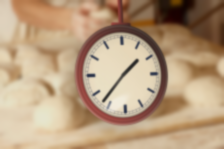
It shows h=1 m=37
